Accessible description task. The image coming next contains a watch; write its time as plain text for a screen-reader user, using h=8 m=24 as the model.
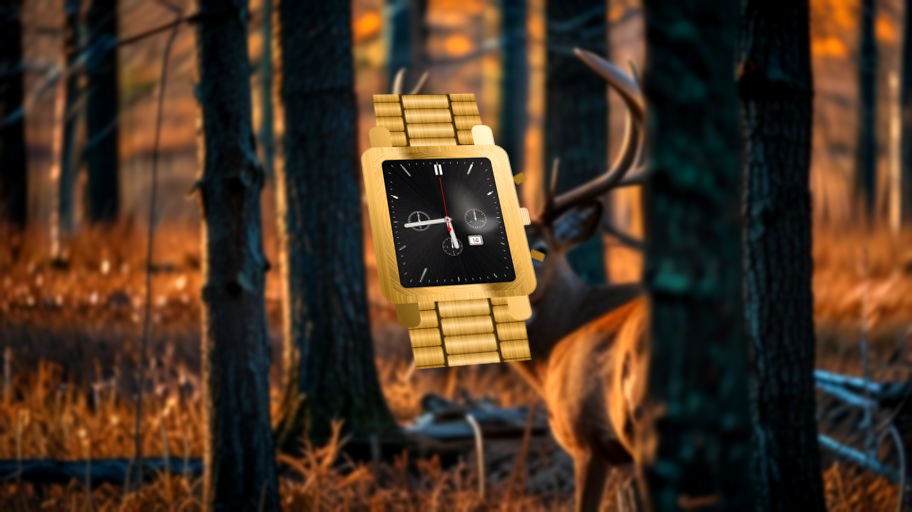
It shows h=5 m=44
